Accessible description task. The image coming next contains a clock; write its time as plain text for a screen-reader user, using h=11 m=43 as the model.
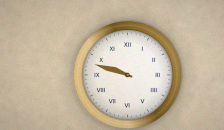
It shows h=9 m=48
